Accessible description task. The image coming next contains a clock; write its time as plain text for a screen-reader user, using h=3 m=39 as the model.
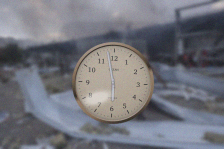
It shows h=5 m=58
